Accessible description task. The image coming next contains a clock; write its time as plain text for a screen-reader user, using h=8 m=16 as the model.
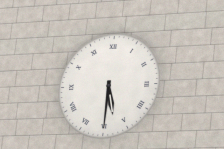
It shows h=5 m=30
